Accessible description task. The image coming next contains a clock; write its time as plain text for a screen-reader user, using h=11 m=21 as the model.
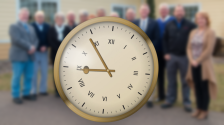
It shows h=8 m=54
